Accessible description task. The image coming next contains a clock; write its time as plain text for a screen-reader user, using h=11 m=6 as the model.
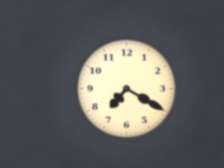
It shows h=7 m=20
